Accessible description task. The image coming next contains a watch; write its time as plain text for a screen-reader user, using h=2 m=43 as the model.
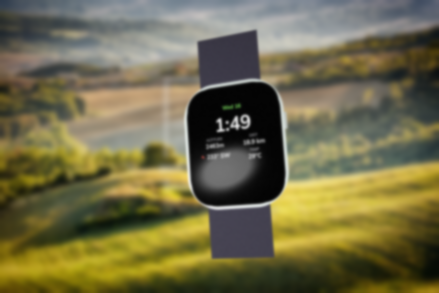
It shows h=1 m=49
